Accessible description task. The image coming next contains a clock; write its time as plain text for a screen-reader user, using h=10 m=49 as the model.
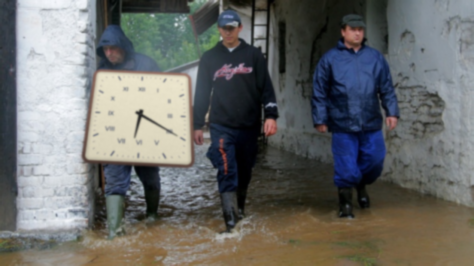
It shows h=6 m=20
